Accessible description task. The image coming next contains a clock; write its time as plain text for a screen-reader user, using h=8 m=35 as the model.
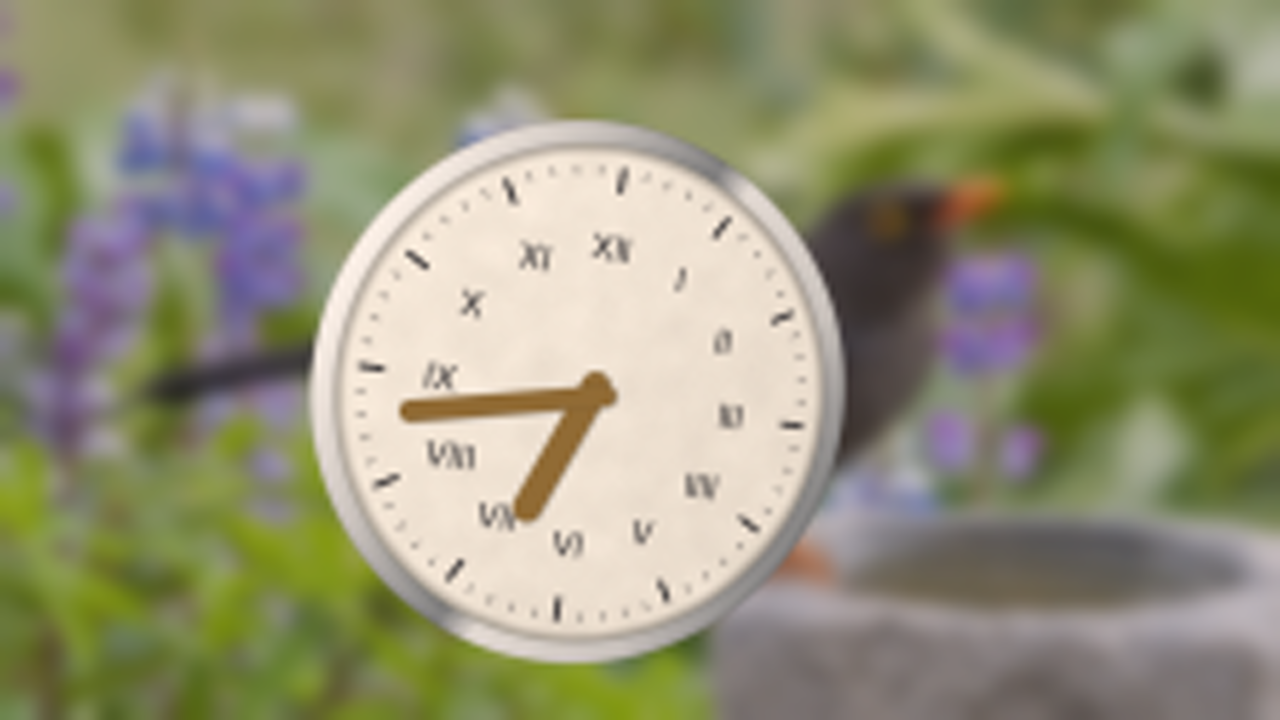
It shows h=6 m=43
